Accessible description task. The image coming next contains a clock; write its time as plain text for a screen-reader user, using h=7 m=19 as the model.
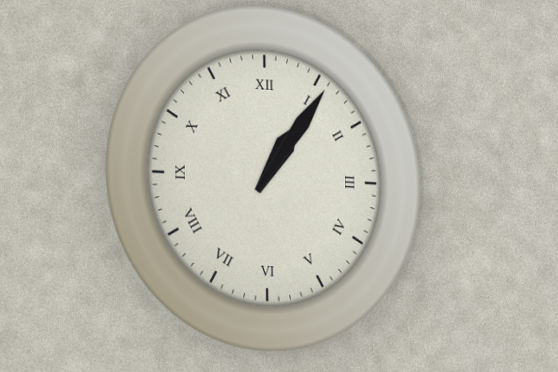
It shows h=1 m=6
